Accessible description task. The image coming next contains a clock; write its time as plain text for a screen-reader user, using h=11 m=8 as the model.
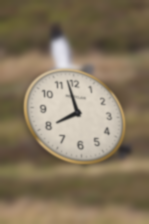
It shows h=7 m=58
